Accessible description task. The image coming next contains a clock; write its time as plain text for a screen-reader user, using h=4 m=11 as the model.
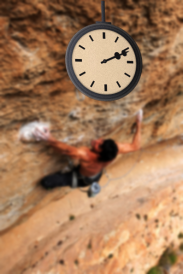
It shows h=2 m=11
